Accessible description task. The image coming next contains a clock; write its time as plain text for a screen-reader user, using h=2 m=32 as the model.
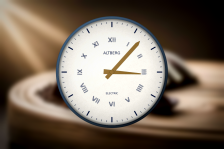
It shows h=3 m=7
